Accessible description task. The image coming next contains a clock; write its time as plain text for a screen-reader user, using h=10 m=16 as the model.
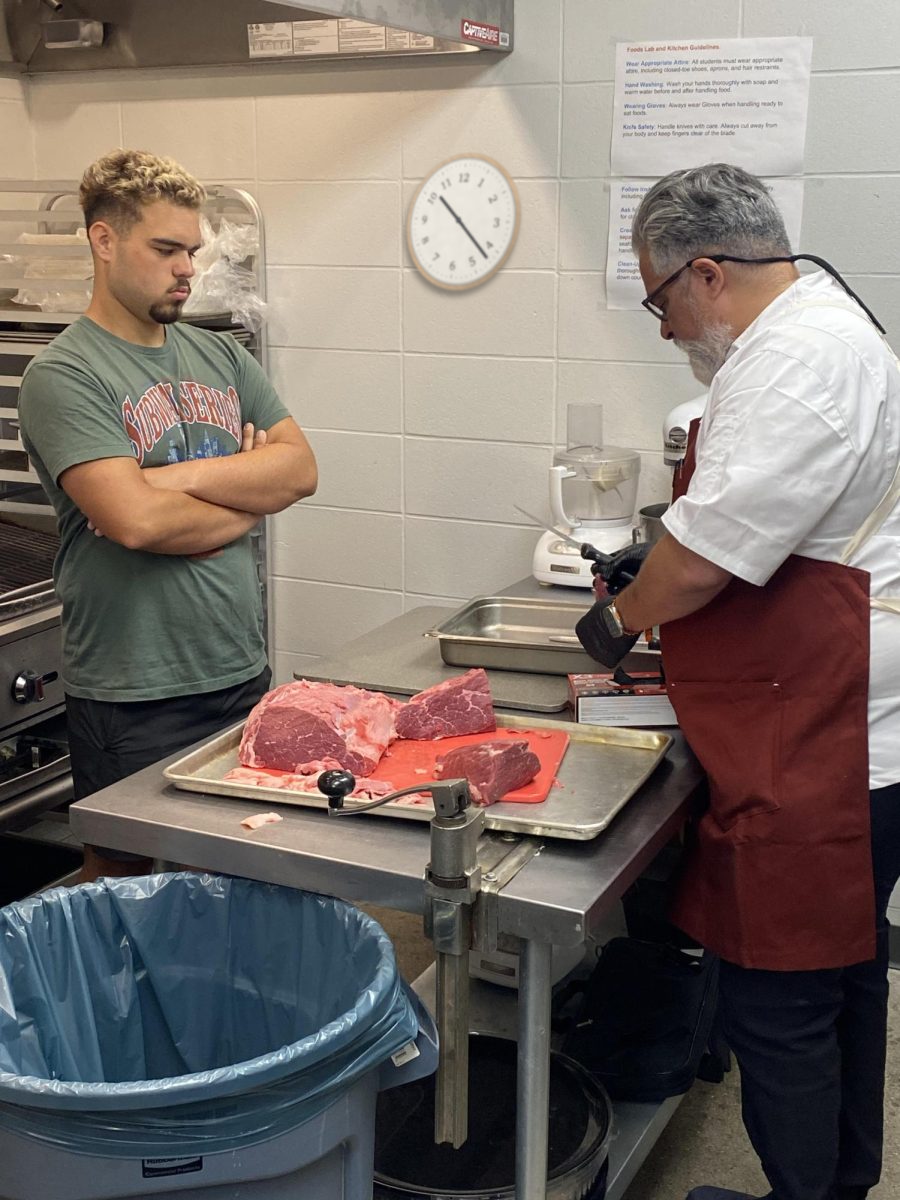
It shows h=10 m=22
